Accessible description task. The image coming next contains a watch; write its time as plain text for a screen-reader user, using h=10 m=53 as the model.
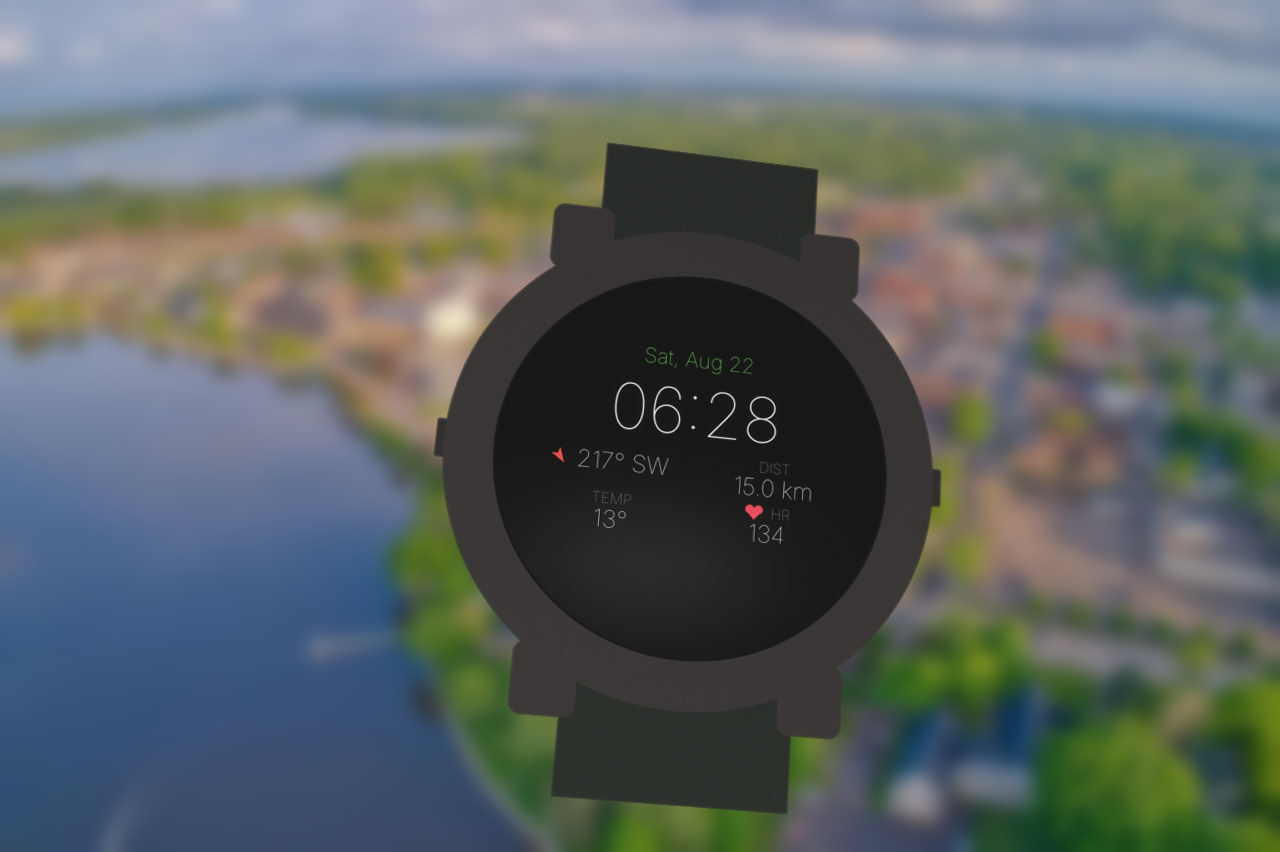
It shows h=6 m=28
